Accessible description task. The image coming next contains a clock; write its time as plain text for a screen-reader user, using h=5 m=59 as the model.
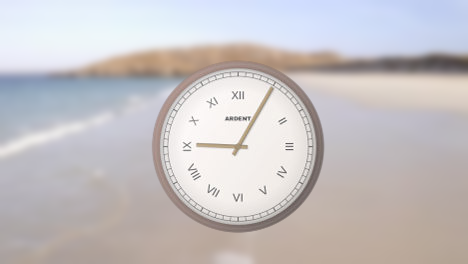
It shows h=9 m=5
